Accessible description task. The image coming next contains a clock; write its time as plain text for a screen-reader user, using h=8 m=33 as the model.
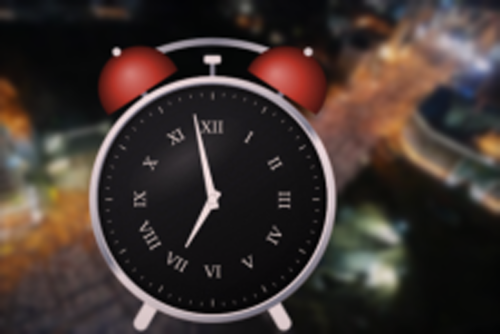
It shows h=6 m=58
